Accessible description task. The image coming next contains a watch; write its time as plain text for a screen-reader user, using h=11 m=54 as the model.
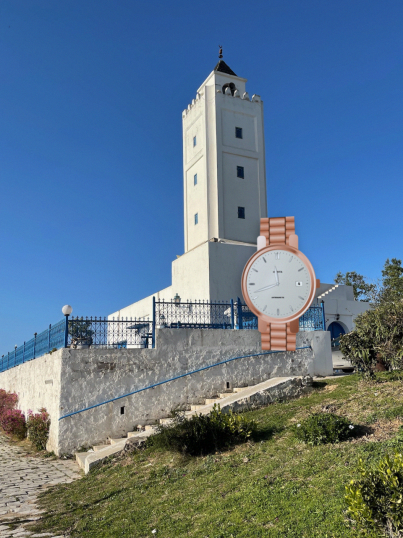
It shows h=11 m=42
